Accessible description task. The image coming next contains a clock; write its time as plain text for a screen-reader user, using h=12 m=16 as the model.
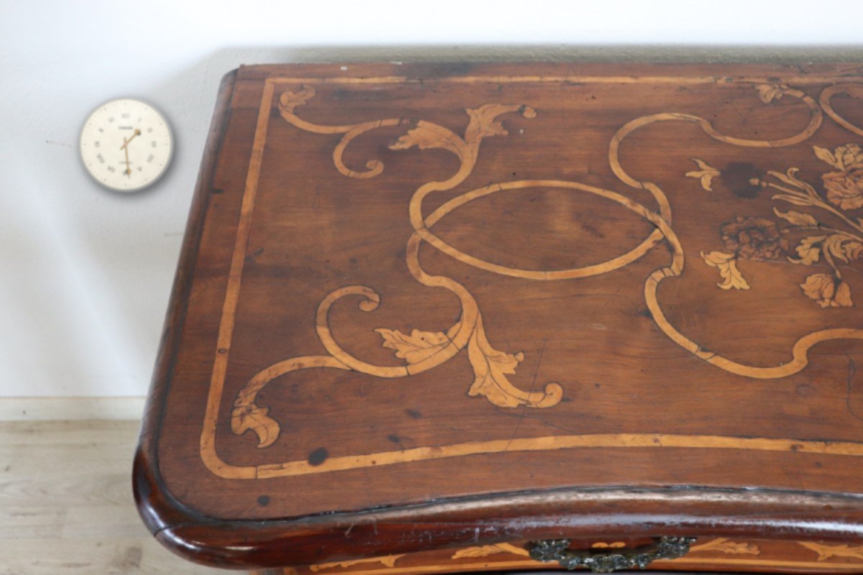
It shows h=1 m=29
